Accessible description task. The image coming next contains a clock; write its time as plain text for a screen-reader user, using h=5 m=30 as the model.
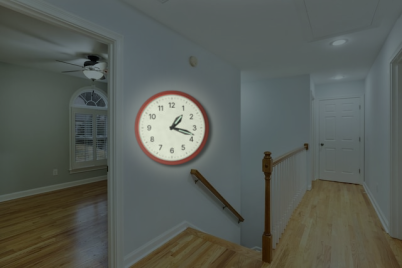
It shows h=1 m=18
